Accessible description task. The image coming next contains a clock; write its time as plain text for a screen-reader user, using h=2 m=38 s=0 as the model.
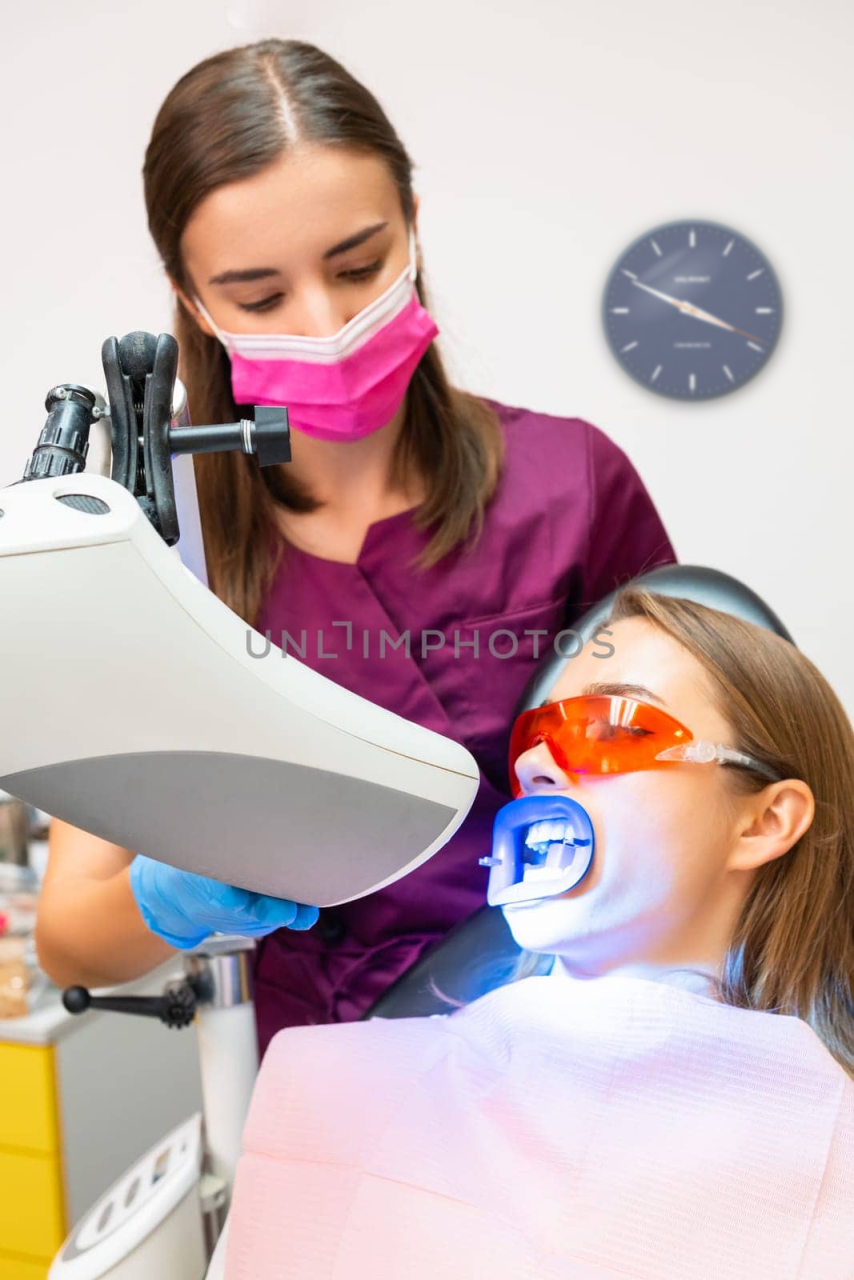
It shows h=3 m=49 s=19
